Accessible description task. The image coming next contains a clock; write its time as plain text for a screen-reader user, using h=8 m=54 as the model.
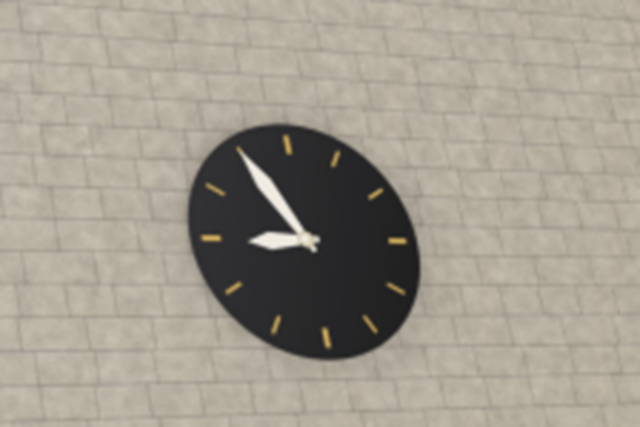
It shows h=8 m=55
